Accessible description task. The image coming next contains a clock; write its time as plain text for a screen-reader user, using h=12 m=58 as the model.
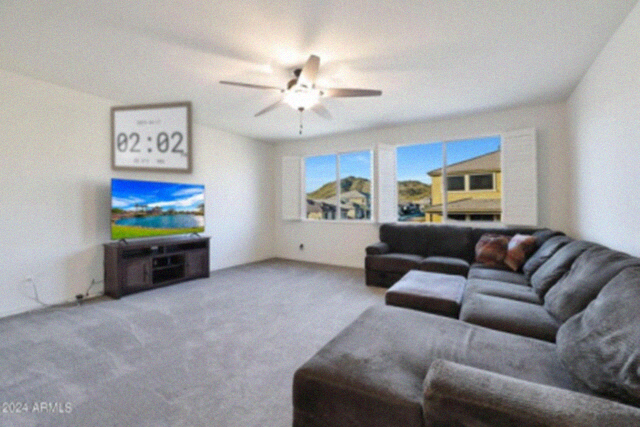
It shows h=2 m=2
